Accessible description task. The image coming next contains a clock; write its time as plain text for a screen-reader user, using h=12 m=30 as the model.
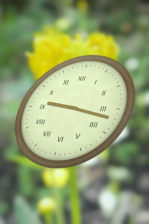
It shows h=9 m=17
